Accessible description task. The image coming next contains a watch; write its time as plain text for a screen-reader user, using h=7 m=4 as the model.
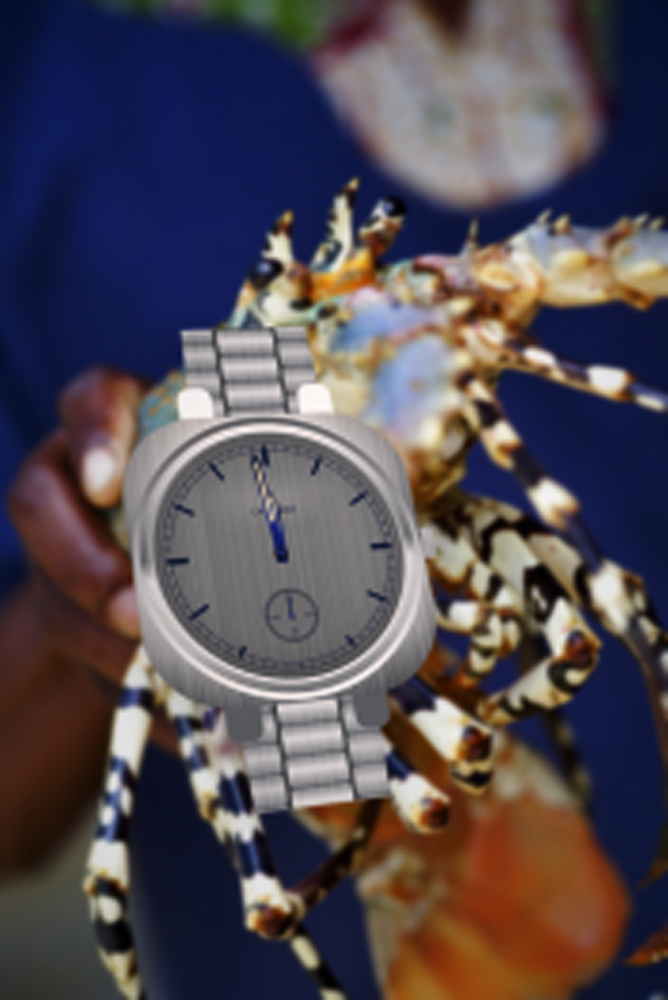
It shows h=11 m=59
